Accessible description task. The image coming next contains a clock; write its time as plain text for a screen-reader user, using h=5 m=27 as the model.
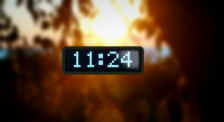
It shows h=11 m=24
